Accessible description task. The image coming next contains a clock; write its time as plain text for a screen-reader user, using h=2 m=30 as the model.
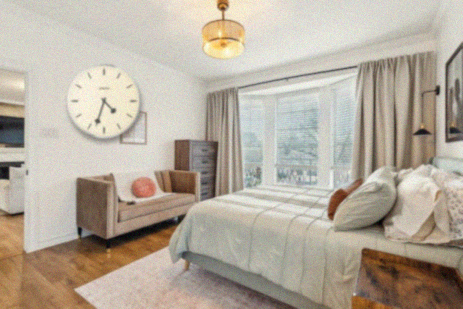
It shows h=4 m=33
